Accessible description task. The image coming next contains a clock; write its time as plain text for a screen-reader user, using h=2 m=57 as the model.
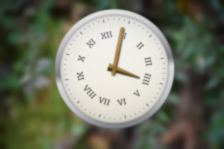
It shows h=4 m=4
